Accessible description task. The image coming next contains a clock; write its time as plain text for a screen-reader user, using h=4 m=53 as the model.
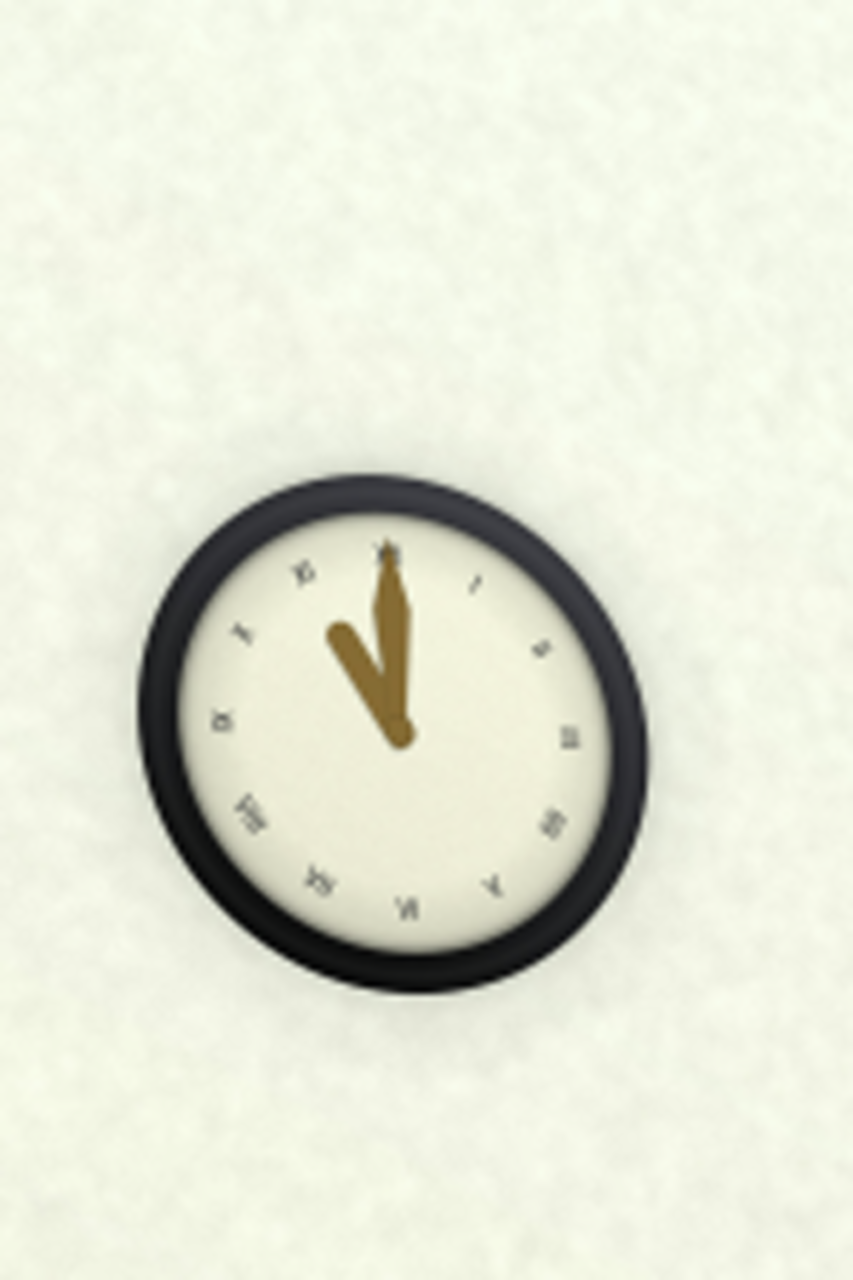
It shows h=11 m=0
